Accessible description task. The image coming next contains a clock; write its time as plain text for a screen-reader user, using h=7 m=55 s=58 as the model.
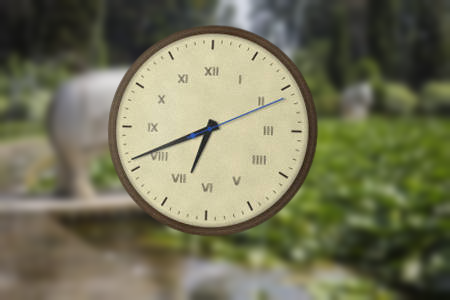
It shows h=6 m=41 s=11
